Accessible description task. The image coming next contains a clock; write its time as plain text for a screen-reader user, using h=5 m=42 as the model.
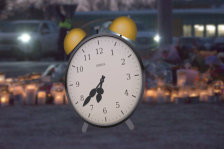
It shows h=6 m=38
